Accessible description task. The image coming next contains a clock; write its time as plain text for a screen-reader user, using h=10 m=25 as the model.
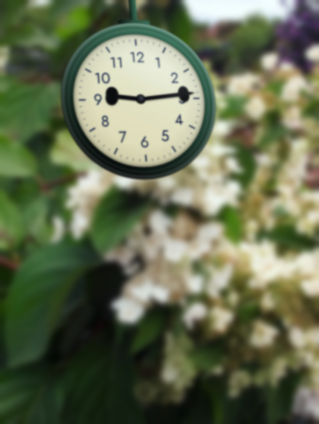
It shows h=9 m=14
